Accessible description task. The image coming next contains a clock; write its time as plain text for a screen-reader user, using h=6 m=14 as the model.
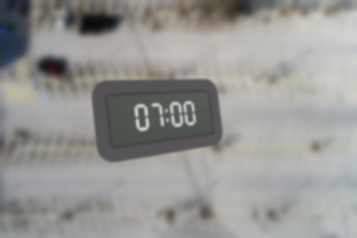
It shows h=7 m=0
